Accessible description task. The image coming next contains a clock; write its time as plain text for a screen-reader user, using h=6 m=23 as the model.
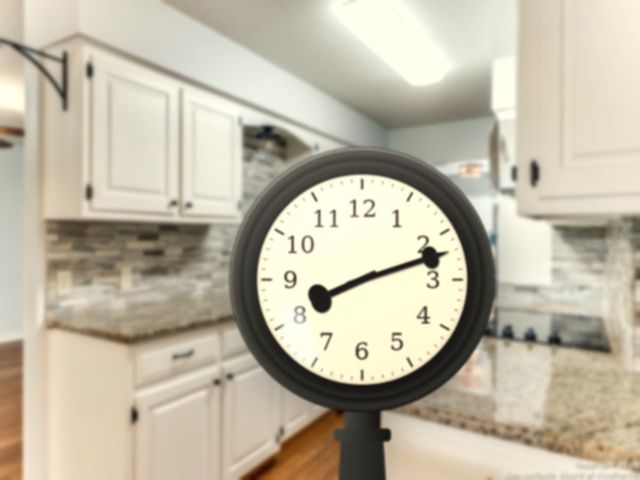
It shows h=8 m=12
